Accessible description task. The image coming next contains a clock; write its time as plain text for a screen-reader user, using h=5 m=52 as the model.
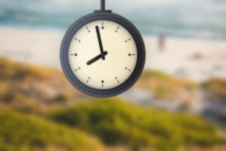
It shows h=7 m=58
